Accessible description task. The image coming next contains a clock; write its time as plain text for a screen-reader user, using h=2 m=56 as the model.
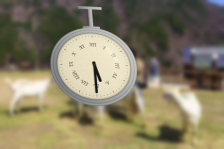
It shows h=5 m=30
